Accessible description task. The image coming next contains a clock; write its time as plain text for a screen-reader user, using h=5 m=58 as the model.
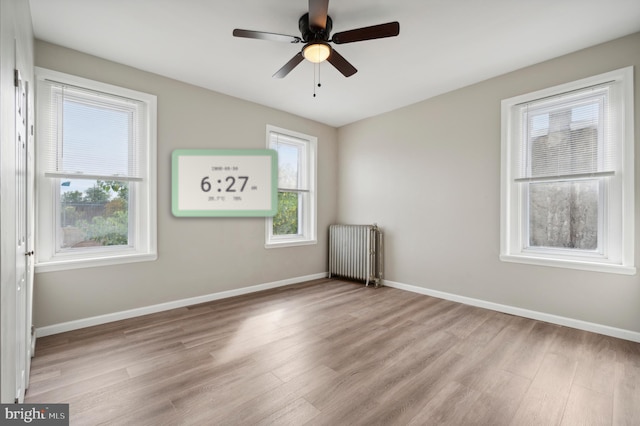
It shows h=6 m=27
